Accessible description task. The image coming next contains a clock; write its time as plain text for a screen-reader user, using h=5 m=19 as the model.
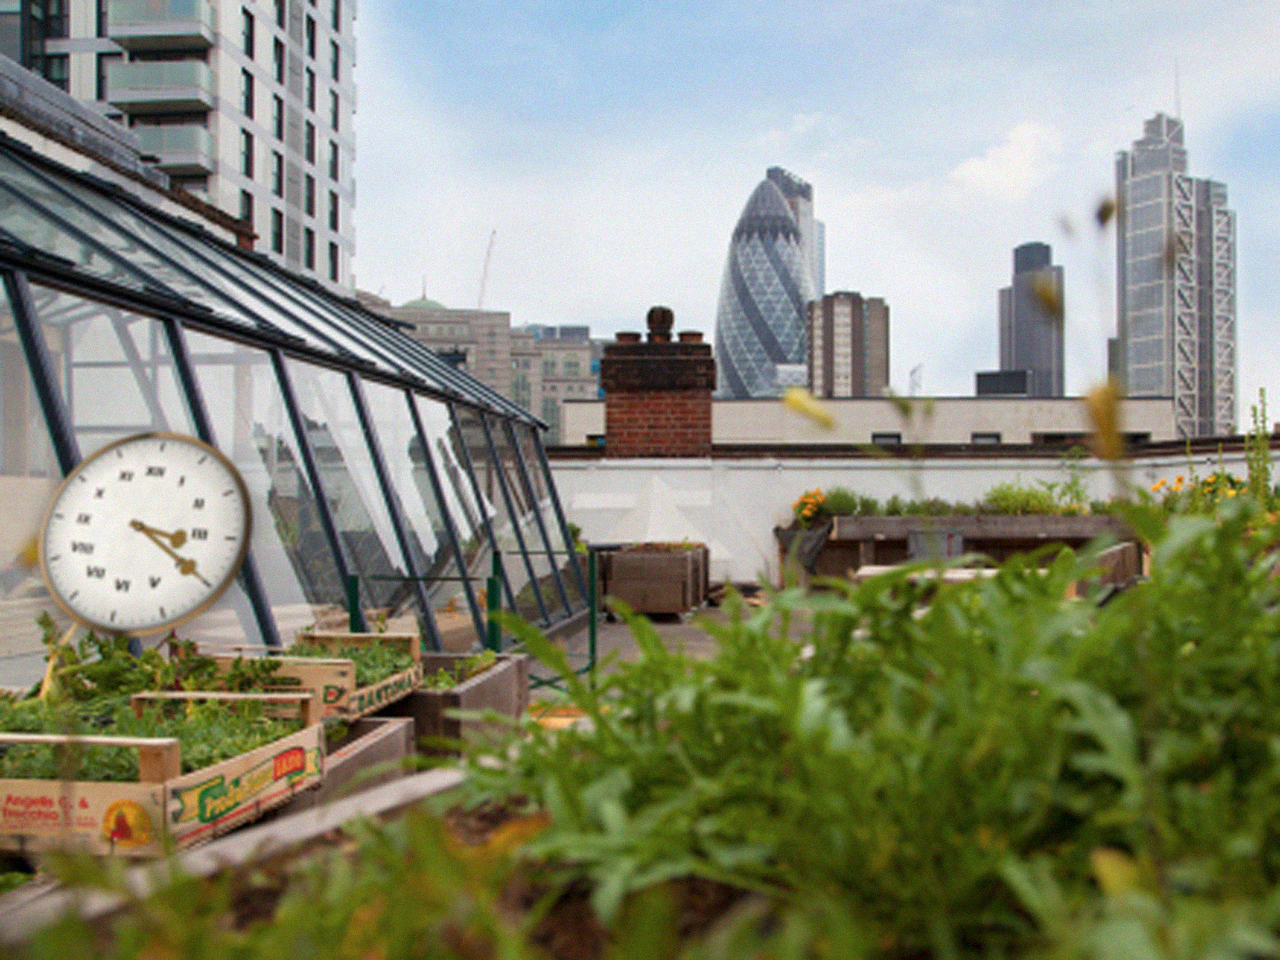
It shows h=3 m=20
